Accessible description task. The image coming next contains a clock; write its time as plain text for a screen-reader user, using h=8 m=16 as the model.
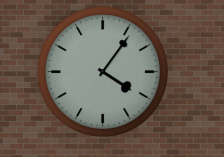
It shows h=4 m=6
